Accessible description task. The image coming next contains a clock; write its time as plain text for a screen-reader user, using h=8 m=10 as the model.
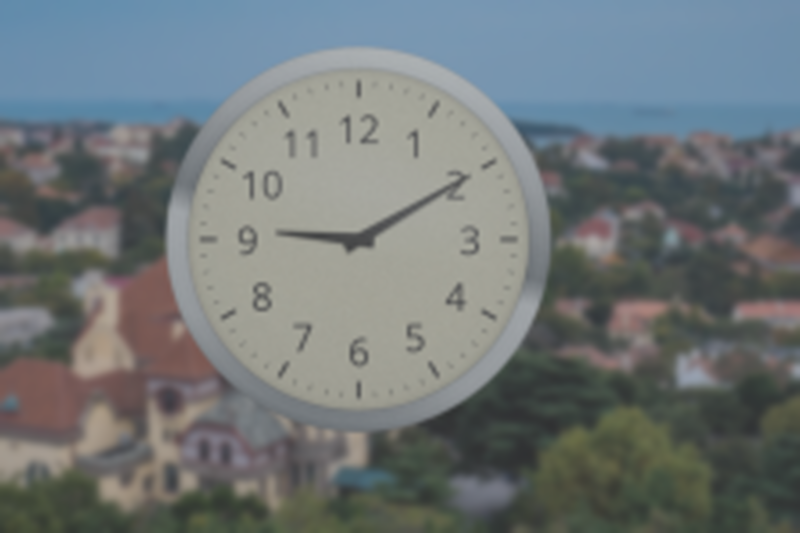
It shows h=9 m=10
